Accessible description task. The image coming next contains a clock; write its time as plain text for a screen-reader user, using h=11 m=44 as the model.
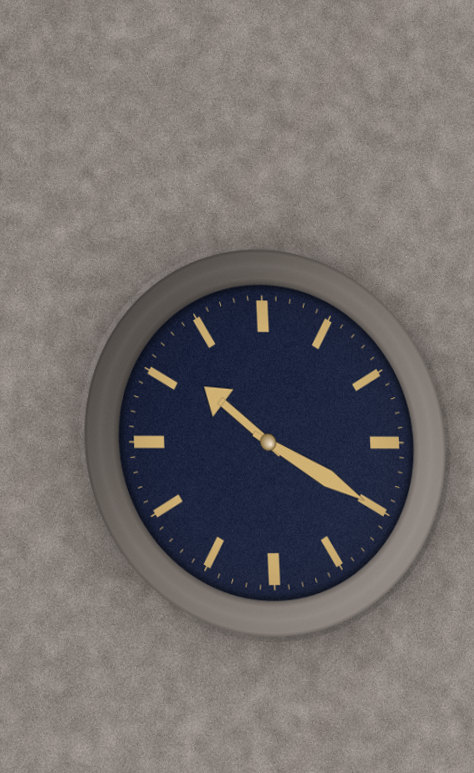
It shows h=10 m=20
